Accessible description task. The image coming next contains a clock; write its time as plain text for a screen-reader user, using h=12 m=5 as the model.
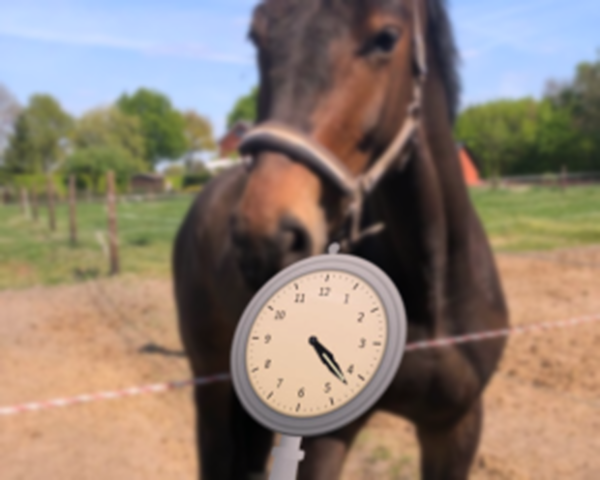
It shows h=4 m=22
